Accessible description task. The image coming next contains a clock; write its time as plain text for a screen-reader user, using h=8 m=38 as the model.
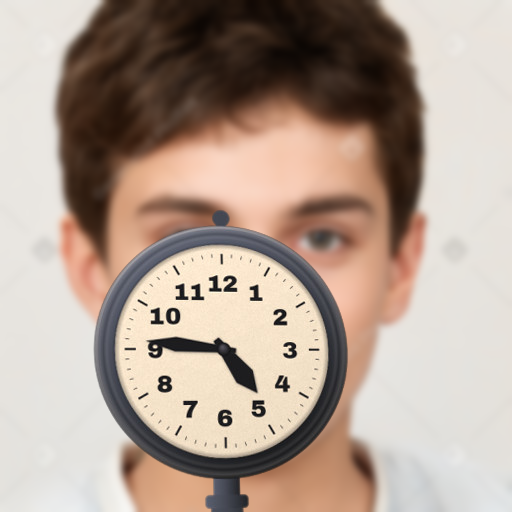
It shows h=4 m=46
